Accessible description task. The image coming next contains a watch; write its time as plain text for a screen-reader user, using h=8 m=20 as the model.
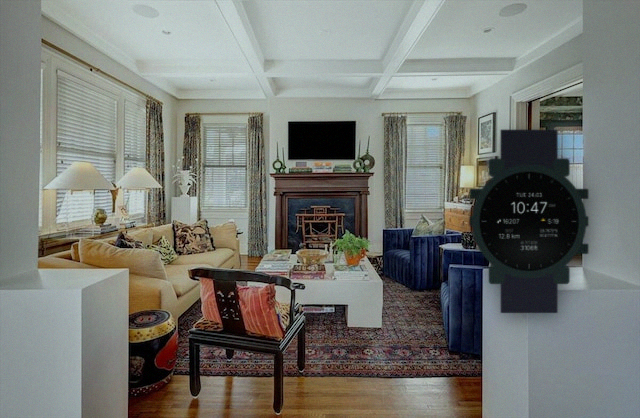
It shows h=10 m=47
